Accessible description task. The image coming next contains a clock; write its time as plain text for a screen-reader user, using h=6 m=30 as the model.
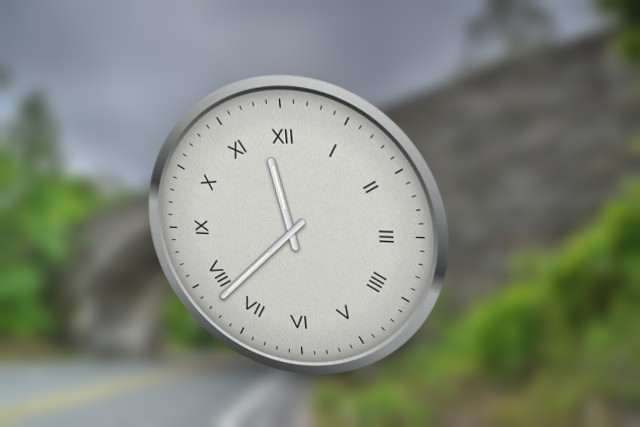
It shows h=11 m=38
